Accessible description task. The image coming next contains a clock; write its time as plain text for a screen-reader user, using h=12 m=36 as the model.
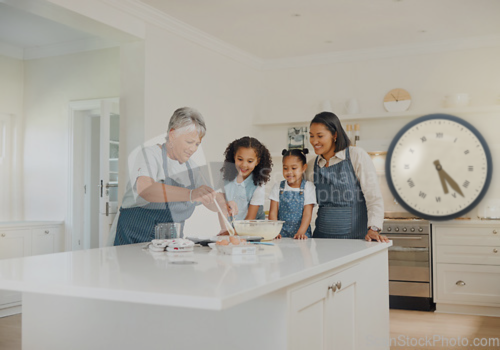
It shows h=5 m=23
